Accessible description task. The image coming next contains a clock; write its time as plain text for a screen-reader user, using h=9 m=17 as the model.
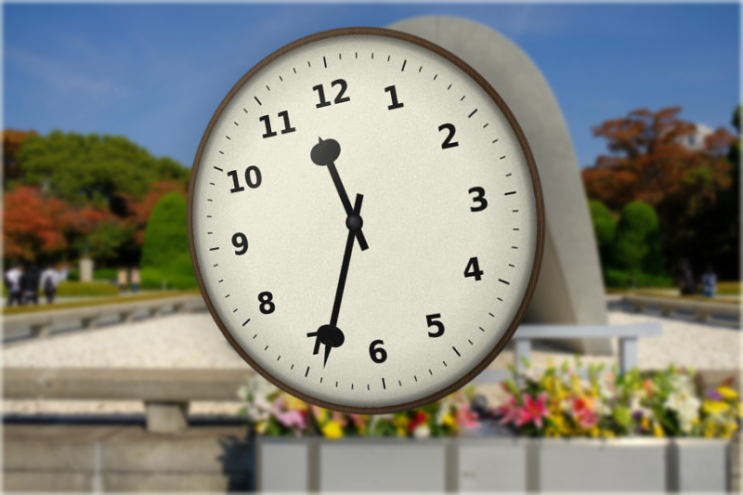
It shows h=11 m=34
